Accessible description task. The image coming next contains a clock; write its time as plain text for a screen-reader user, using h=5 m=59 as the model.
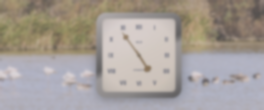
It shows h=4 m=54
